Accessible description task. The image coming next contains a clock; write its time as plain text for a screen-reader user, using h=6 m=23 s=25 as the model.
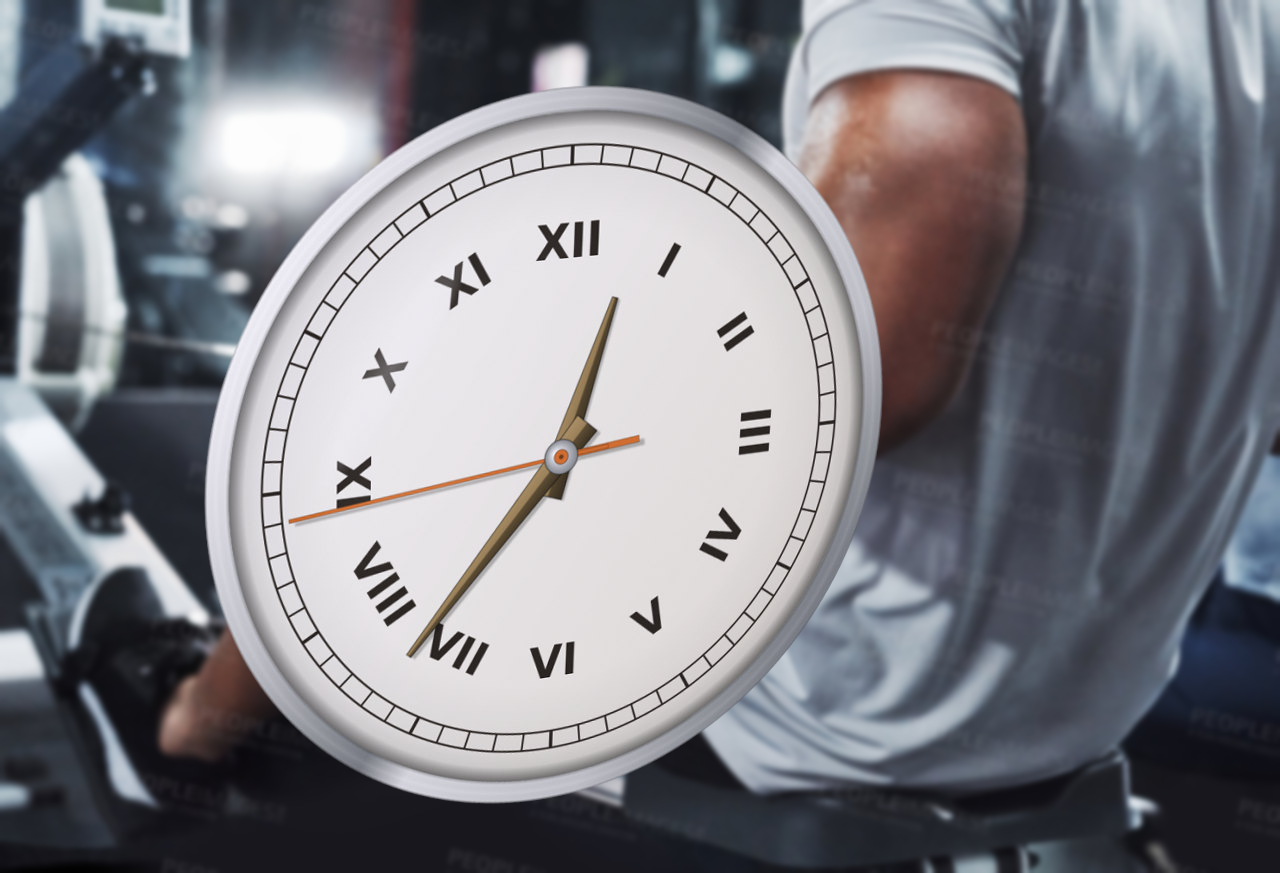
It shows h=12 m=36 s=44
